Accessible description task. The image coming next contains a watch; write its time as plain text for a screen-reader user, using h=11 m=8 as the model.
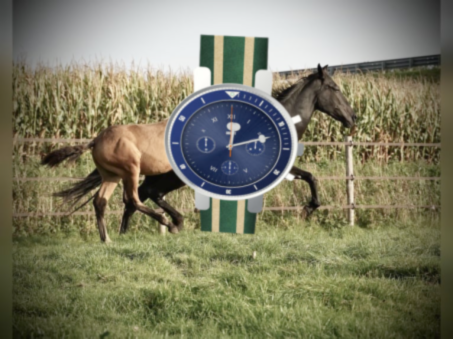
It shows h=12 m=12
